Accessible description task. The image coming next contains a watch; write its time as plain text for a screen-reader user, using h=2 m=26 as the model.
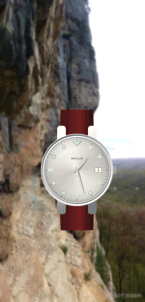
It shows h=1 m=27
